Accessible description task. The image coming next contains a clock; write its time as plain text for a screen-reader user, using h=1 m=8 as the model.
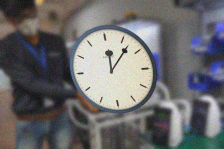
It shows h=12 m=7
